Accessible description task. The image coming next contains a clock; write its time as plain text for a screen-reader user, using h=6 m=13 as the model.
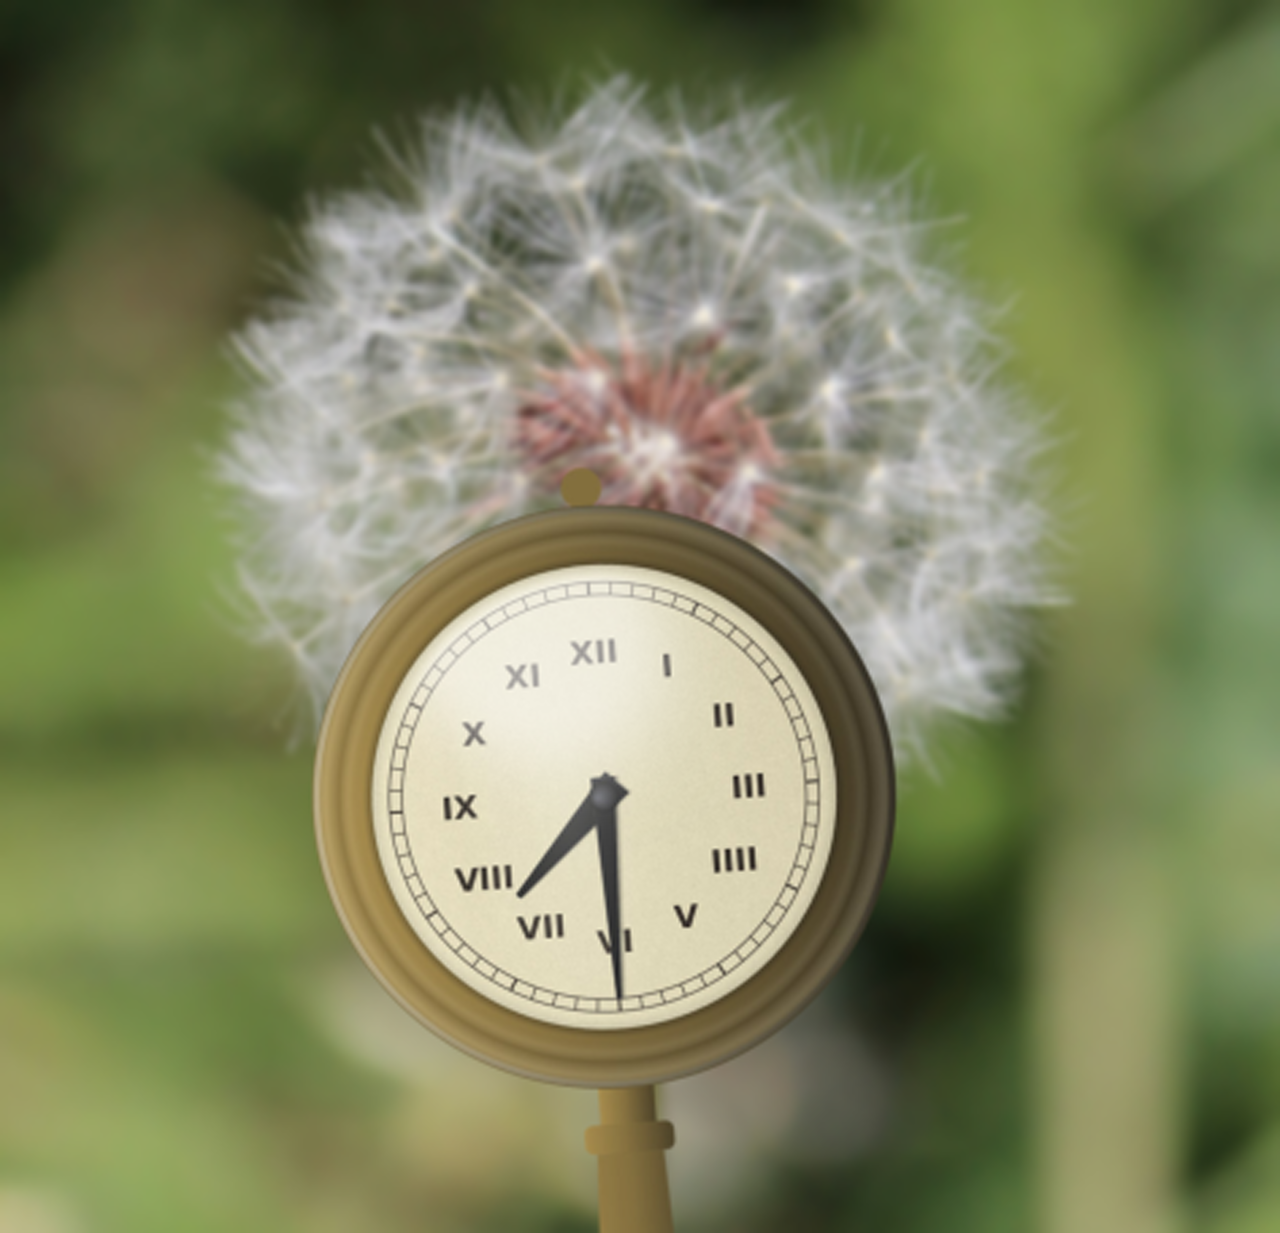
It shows h=7 m=30
